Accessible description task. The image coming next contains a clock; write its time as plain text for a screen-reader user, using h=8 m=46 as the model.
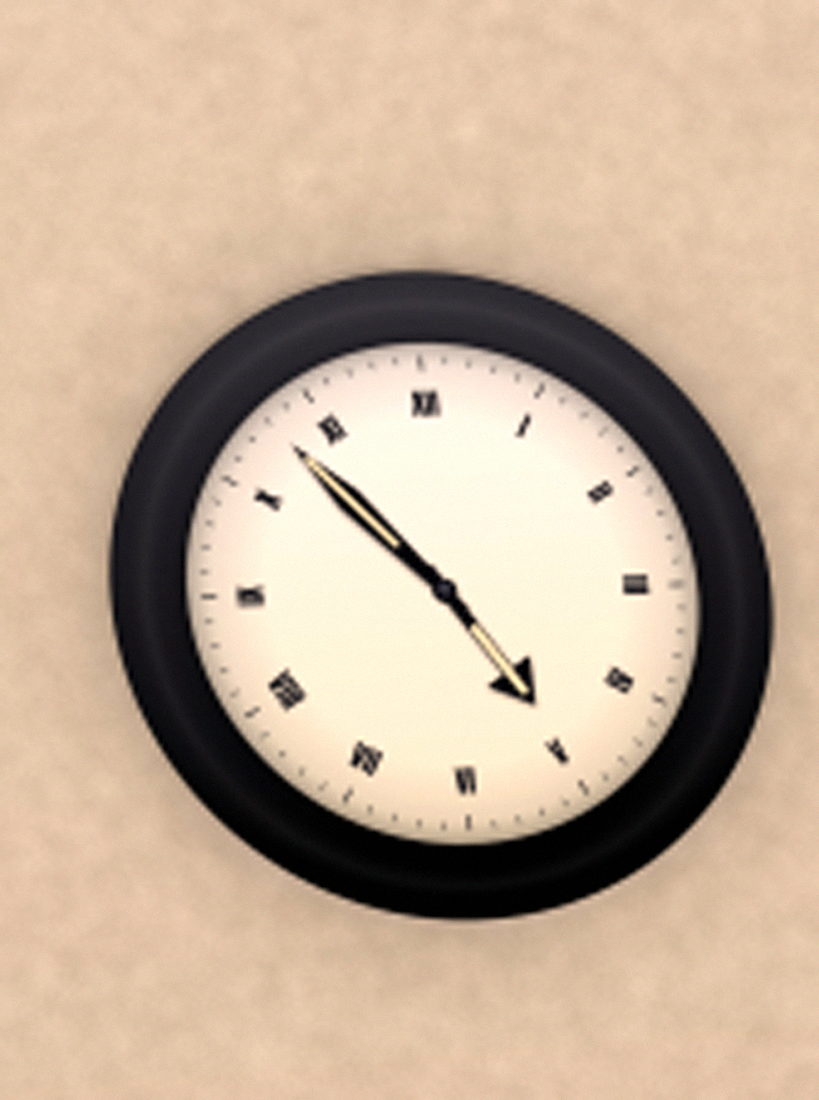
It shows h=4 m=53
